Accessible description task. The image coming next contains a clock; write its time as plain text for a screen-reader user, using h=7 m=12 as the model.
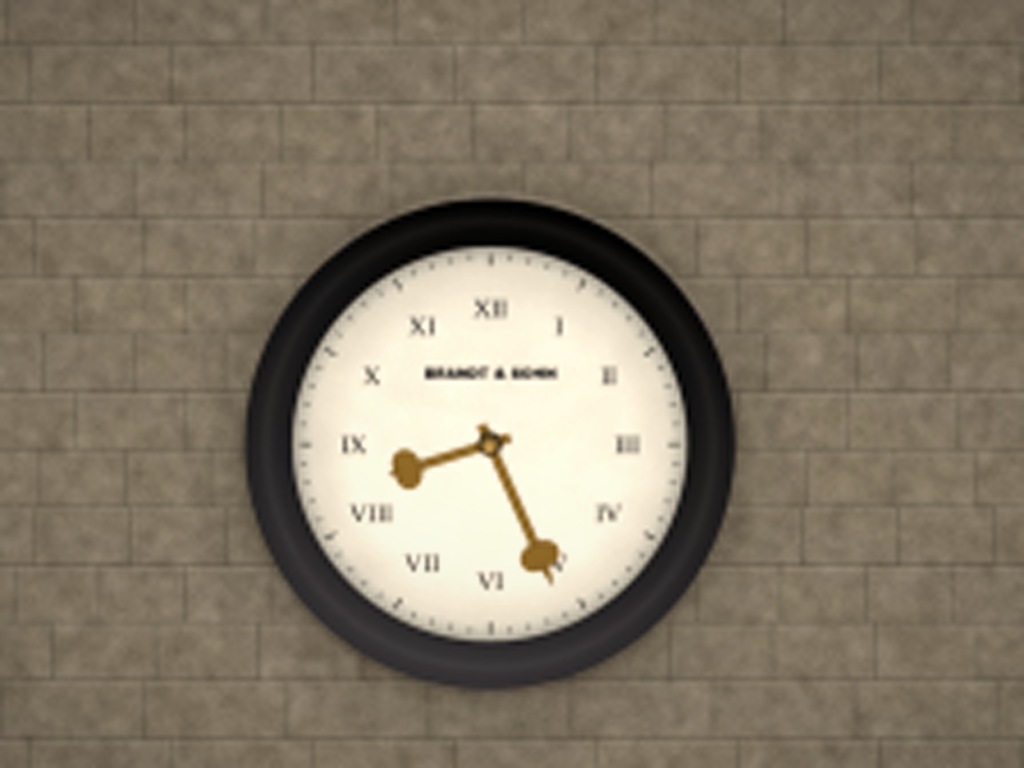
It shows h=8 m=26
